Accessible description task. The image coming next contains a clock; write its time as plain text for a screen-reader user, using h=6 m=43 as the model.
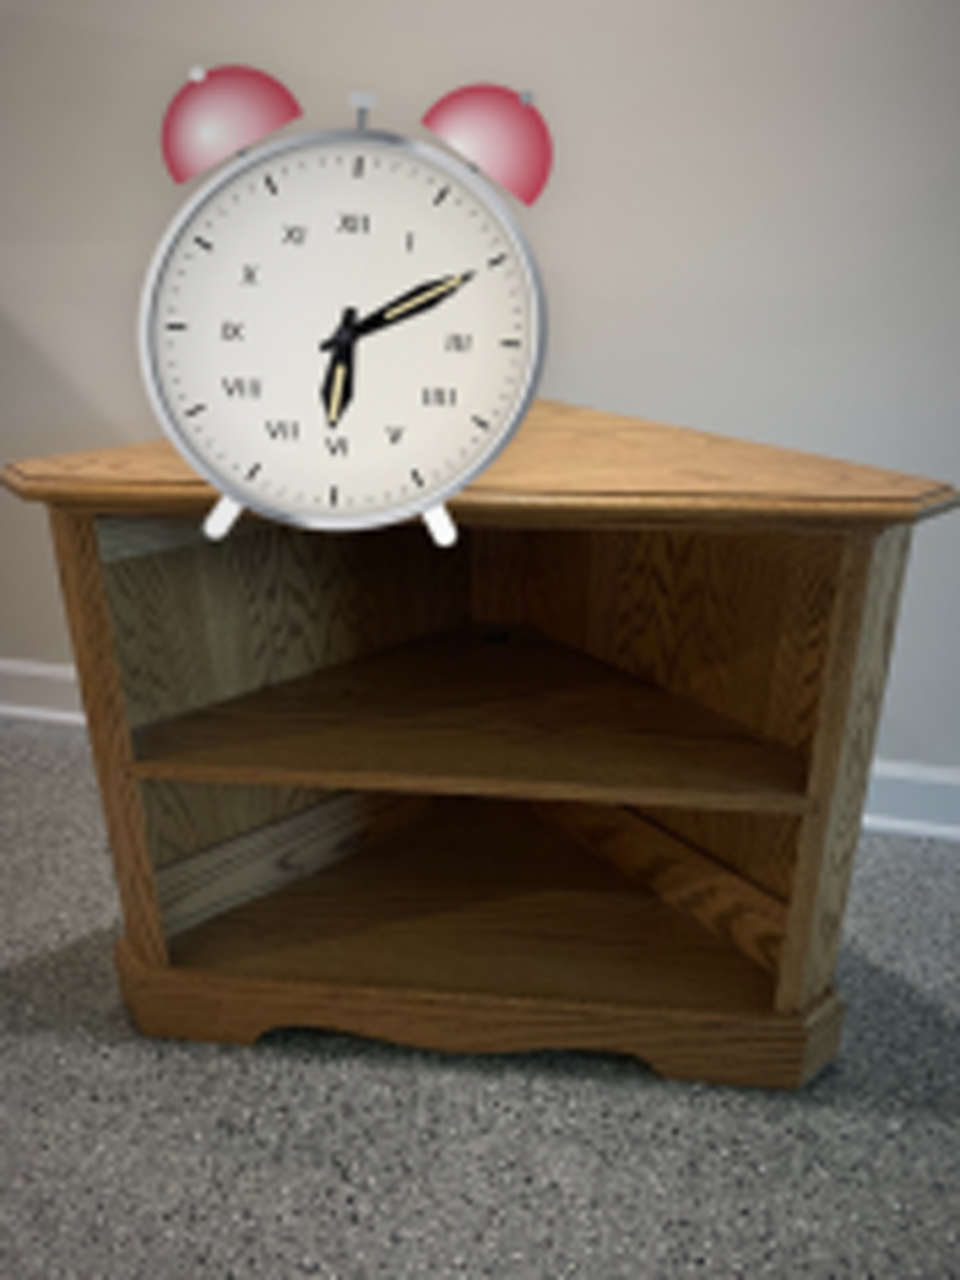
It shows h=6 m=10
